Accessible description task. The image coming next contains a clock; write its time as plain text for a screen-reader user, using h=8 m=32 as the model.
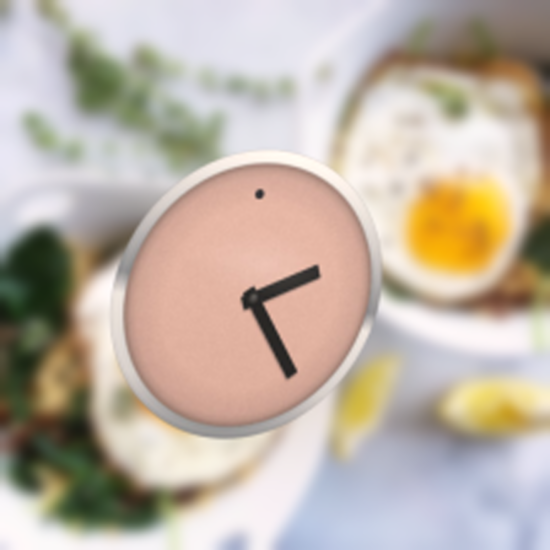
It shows h=2 m=25
